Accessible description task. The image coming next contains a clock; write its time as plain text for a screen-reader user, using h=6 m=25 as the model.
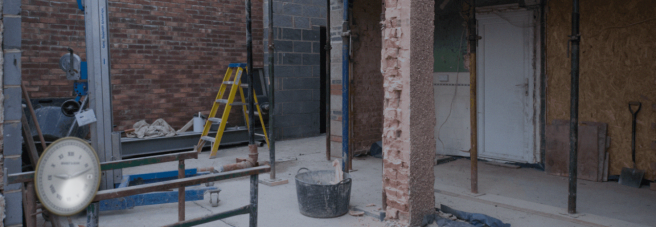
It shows h=9 m=12
